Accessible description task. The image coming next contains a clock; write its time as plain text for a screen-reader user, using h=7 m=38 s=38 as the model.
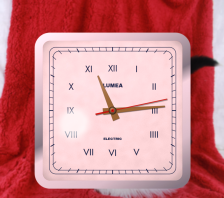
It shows h=11 m=14 s=13
